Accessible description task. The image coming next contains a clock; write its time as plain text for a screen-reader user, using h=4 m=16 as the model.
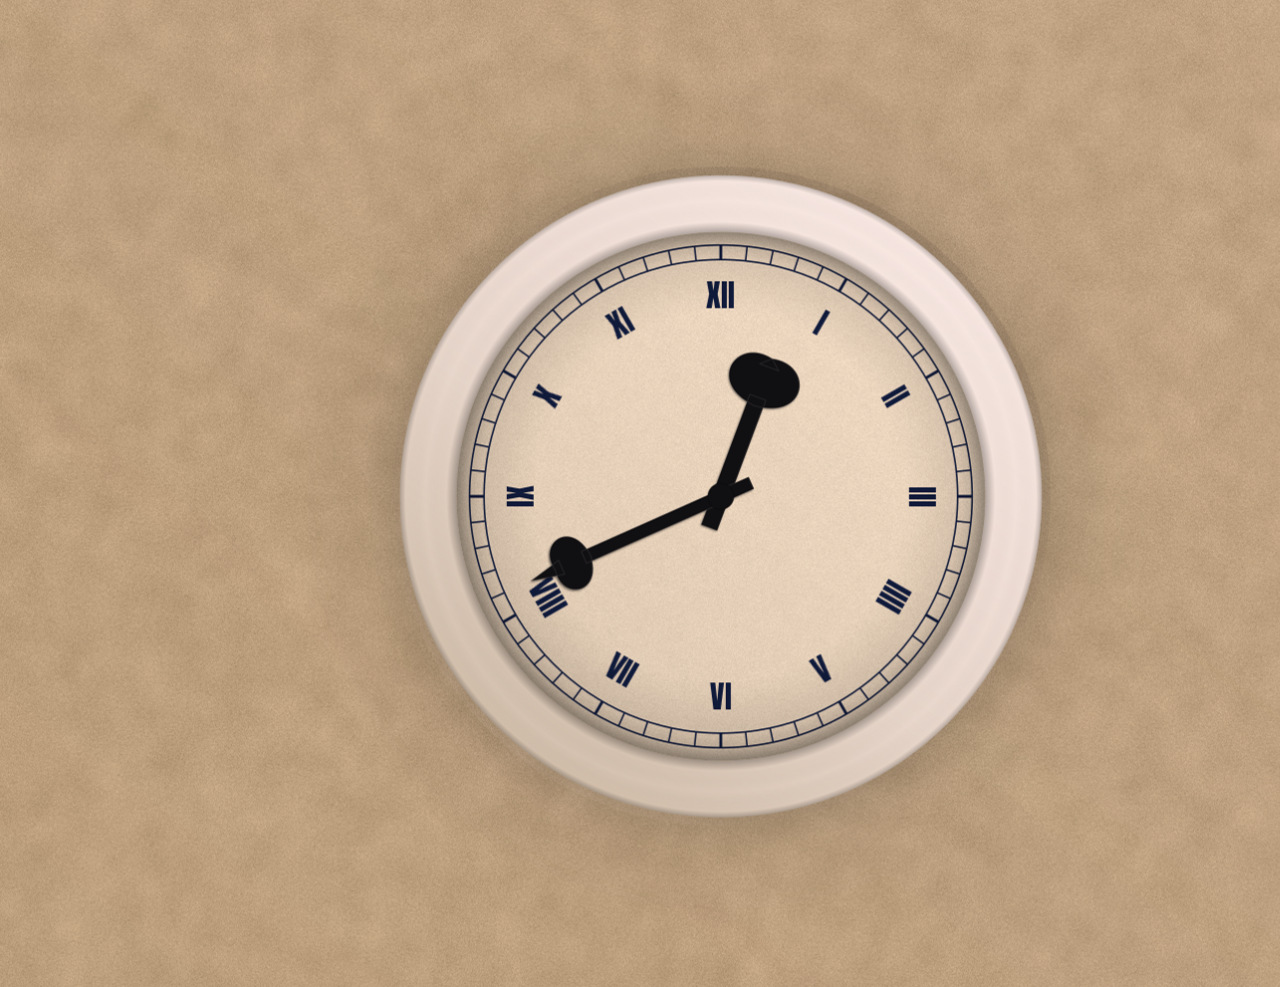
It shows h=12 m=41
